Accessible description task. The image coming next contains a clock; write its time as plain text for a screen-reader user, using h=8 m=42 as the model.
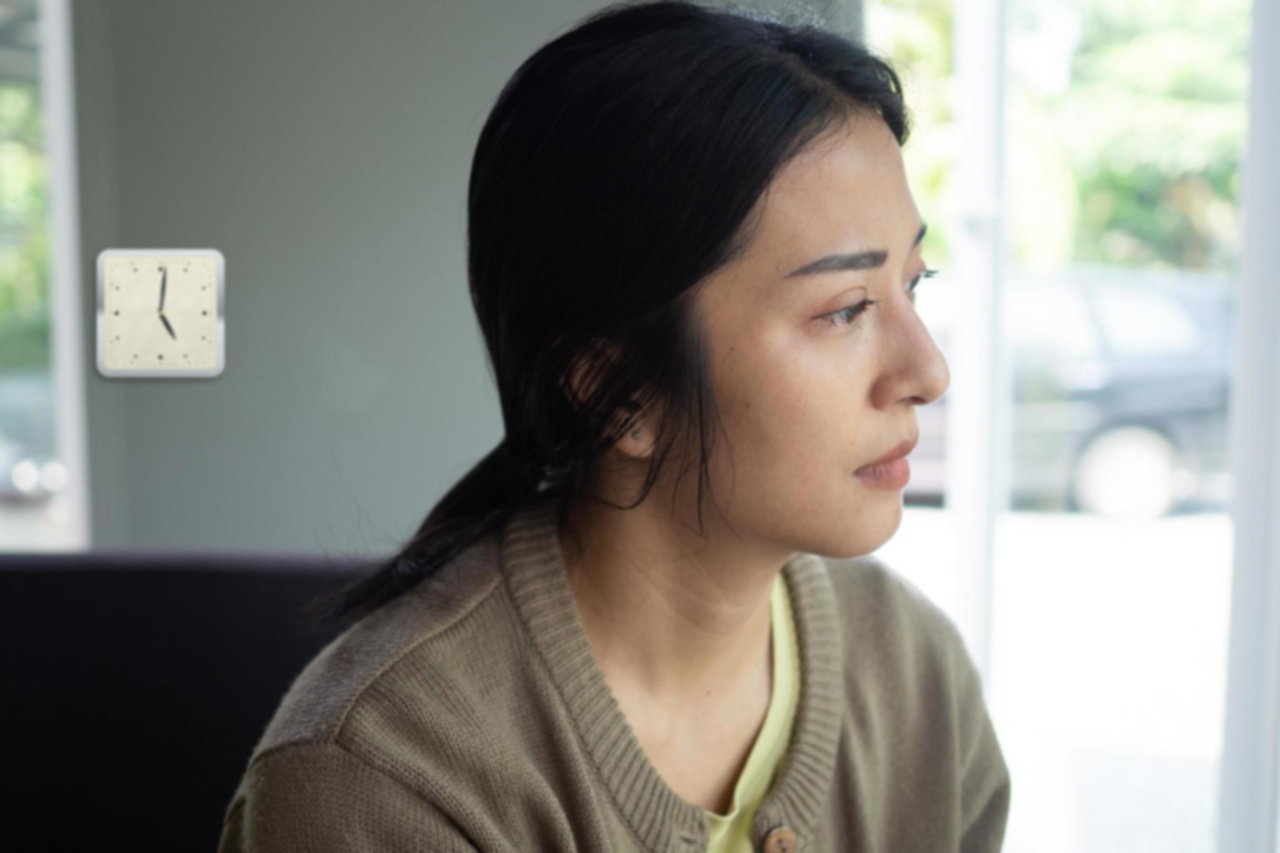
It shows h=5 m=1
